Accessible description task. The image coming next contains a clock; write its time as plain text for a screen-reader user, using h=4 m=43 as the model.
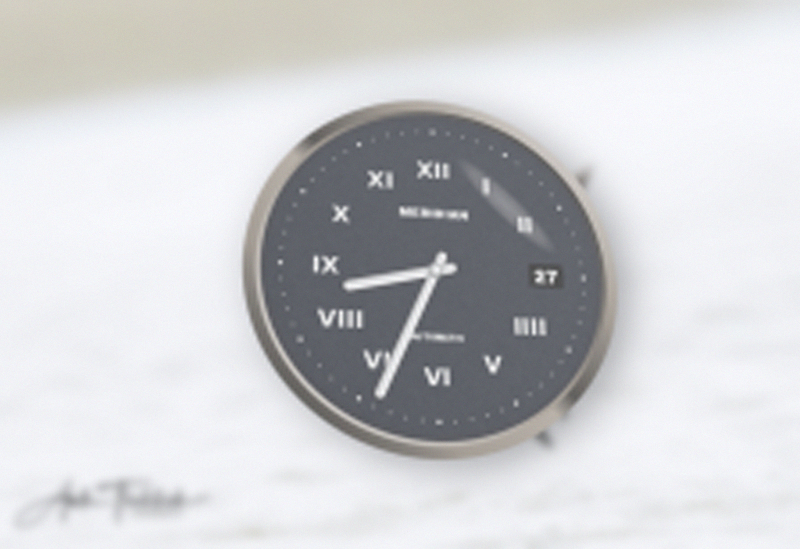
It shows h=8 m=34
